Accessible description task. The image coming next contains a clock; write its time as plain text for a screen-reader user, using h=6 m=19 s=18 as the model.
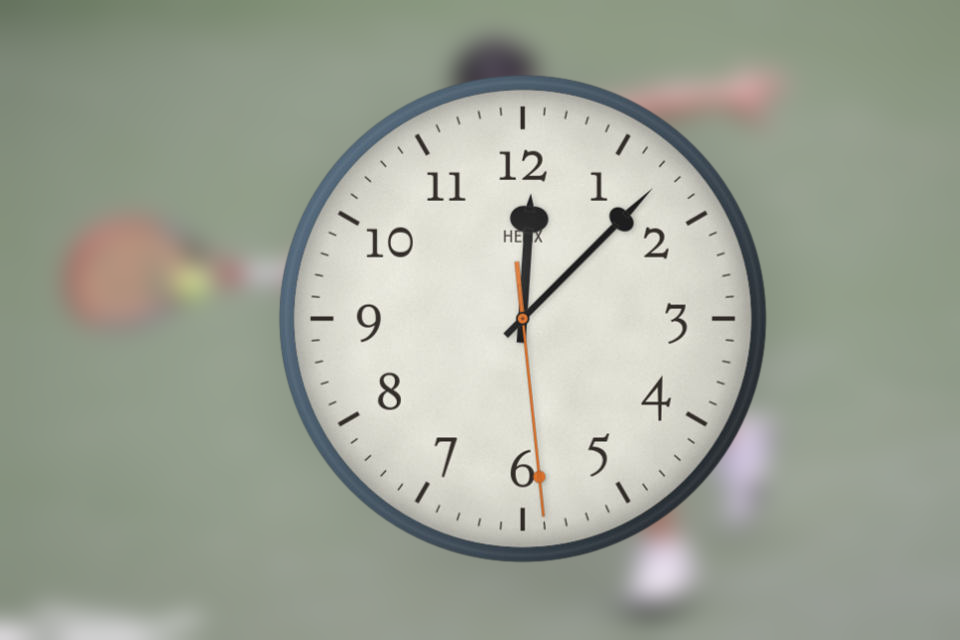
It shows h=12 m=7 s=29
